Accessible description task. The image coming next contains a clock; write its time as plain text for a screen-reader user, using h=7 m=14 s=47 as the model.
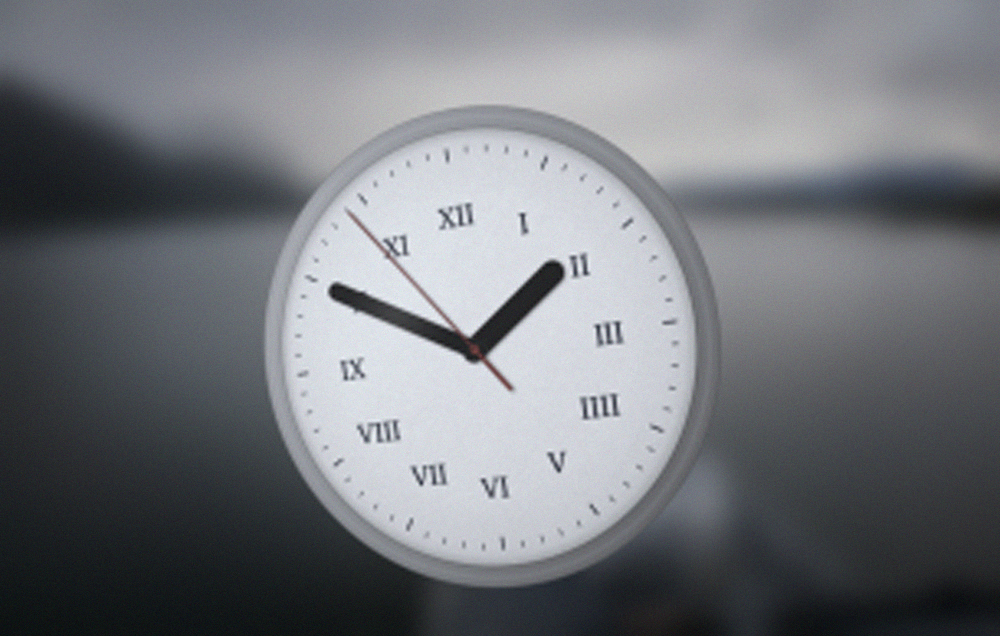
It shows h=1 m=49 s=54
